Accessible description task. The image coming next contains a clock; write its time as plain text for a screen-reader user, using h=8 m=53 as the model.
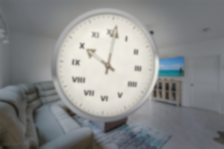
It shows h=10 m=1
